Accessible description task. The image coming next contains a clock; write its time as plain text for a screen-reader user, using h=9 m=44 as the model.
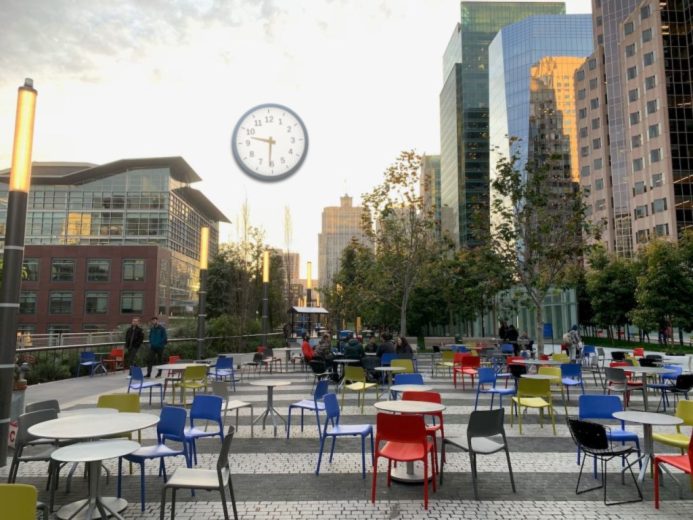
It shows h=9 m=31
